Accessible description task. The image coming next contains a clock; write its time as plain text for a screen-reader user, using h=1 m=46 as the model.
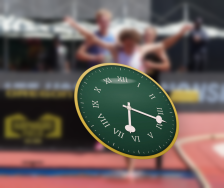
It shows h=6 m=18
